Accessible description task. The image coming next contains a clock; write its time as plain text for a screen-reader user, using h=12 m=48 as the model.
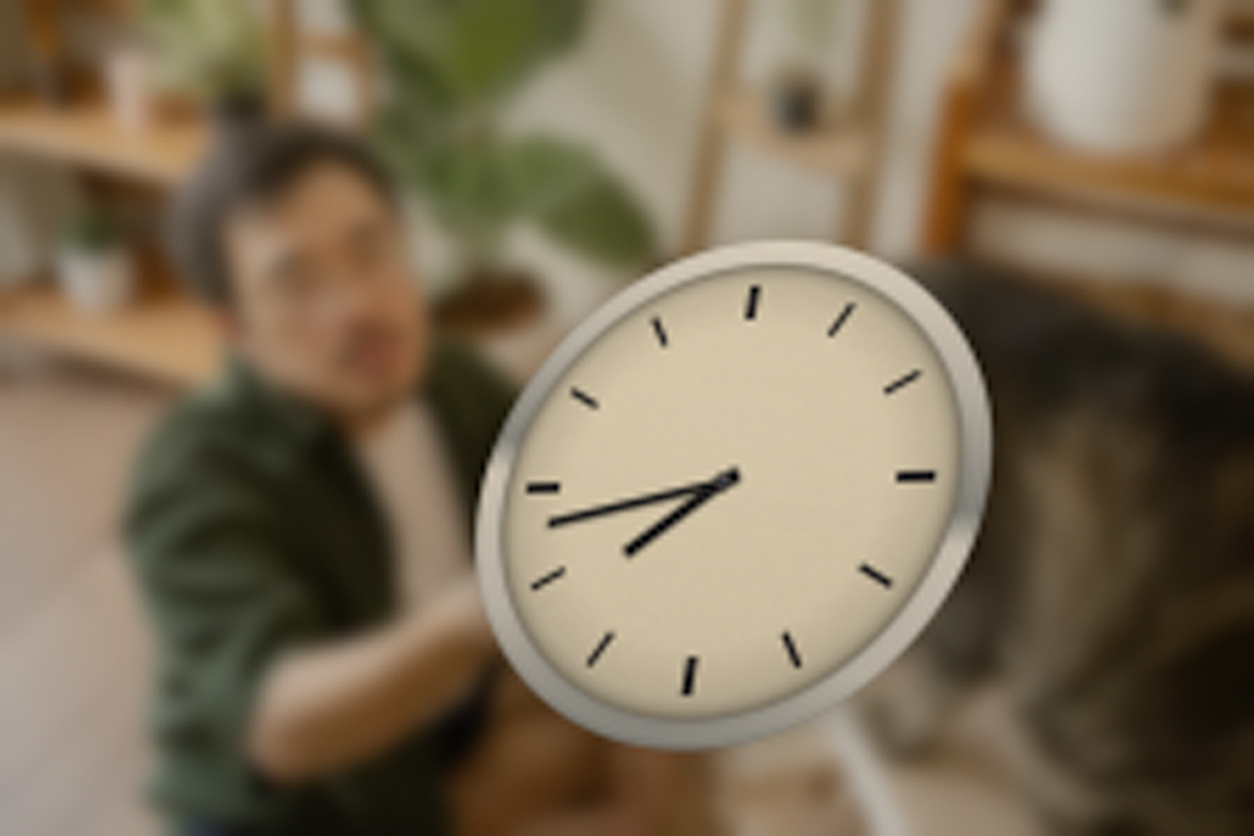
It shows h=7 m=43
